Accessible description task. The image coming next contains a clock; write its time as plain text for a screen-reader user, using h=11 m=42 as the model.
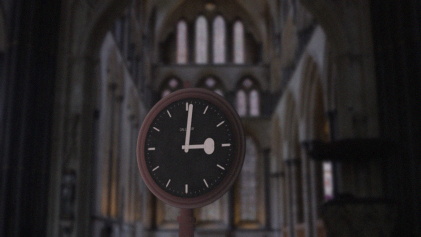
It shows h=3 m=1
